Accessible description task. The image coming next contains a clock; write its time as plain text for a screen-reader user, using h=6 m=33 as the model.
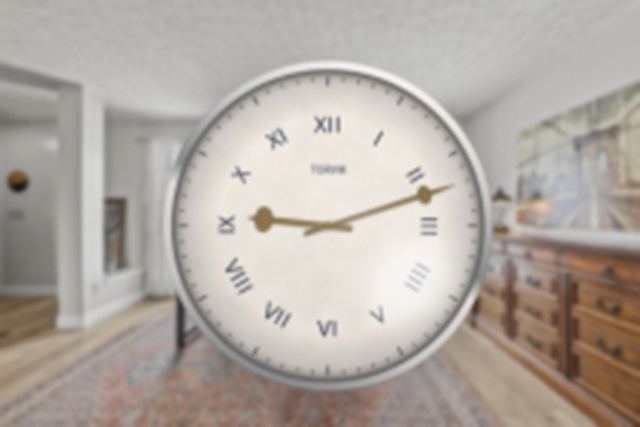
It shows h=9 m=12
